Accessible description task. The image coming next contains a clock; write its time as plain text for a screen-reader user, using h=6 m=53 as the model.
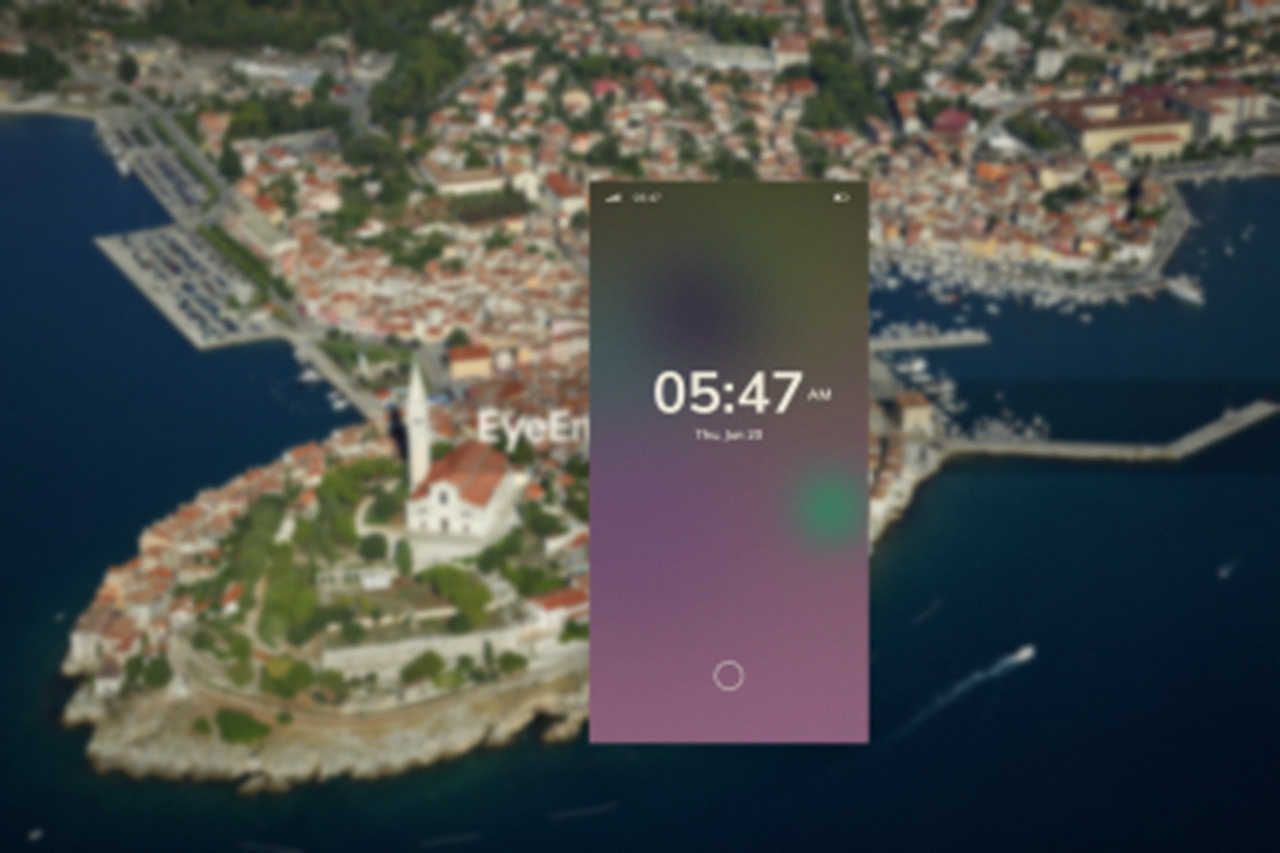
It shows h=5 m=47
